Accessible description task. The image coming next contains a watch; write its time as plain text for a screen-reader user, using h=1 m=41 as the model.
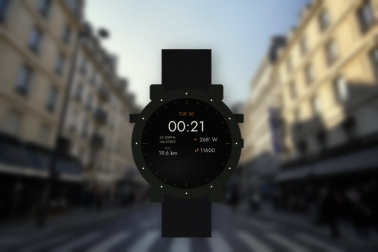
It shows h=0 m=21
